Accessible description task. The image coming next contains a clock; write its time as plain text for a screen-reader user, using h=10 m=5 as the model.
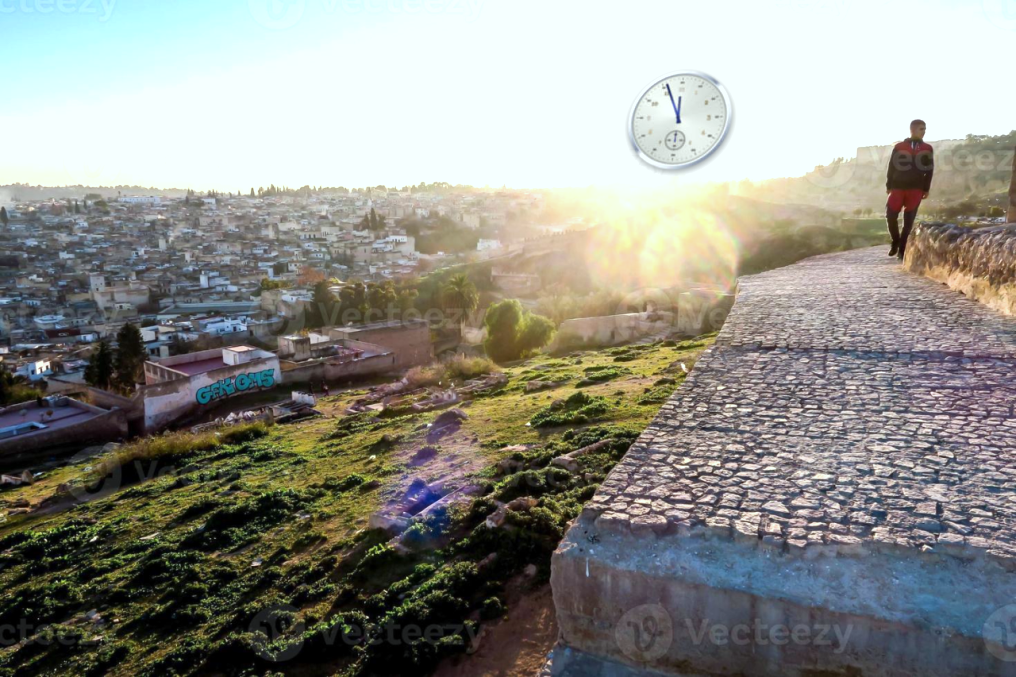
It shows h=11 m=56
